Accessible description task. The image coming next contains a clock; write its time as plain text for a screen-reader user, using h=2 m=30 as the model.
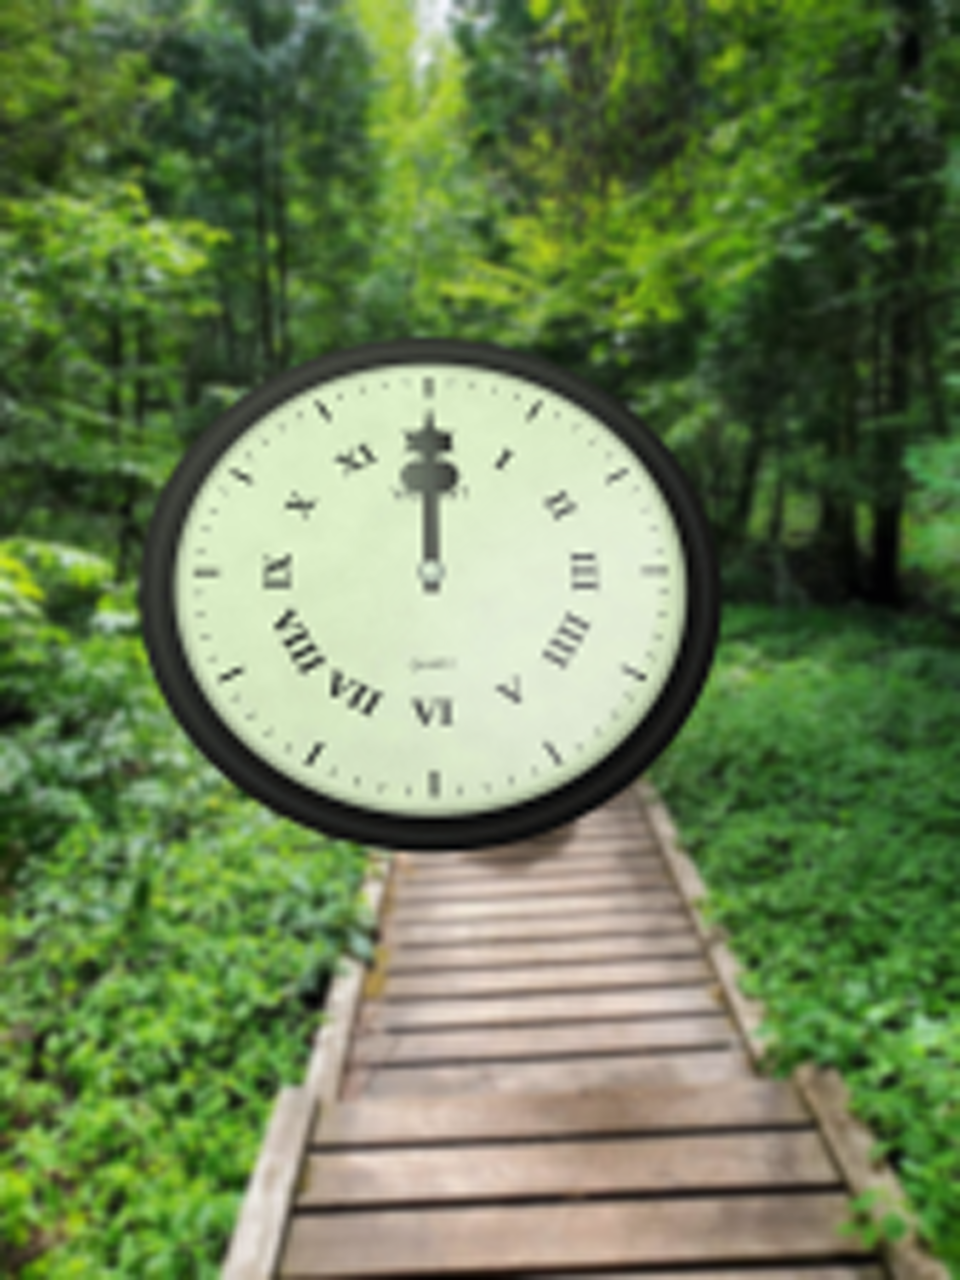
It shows h=12 m=0
